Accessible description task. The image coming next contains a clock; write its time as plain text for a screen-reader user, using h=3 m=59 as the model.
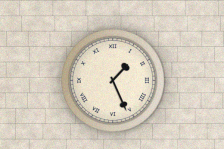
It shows h=1 m=26
